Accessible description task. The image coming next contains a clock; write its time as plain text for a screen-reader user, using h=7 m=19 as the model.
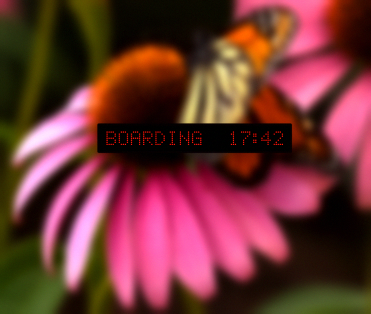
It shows h=17 m=42
